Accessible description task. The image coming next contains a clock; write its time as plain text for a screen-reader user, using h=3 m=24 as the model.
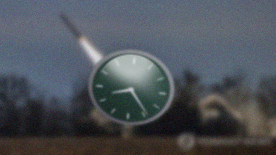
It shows h=8 m=24
